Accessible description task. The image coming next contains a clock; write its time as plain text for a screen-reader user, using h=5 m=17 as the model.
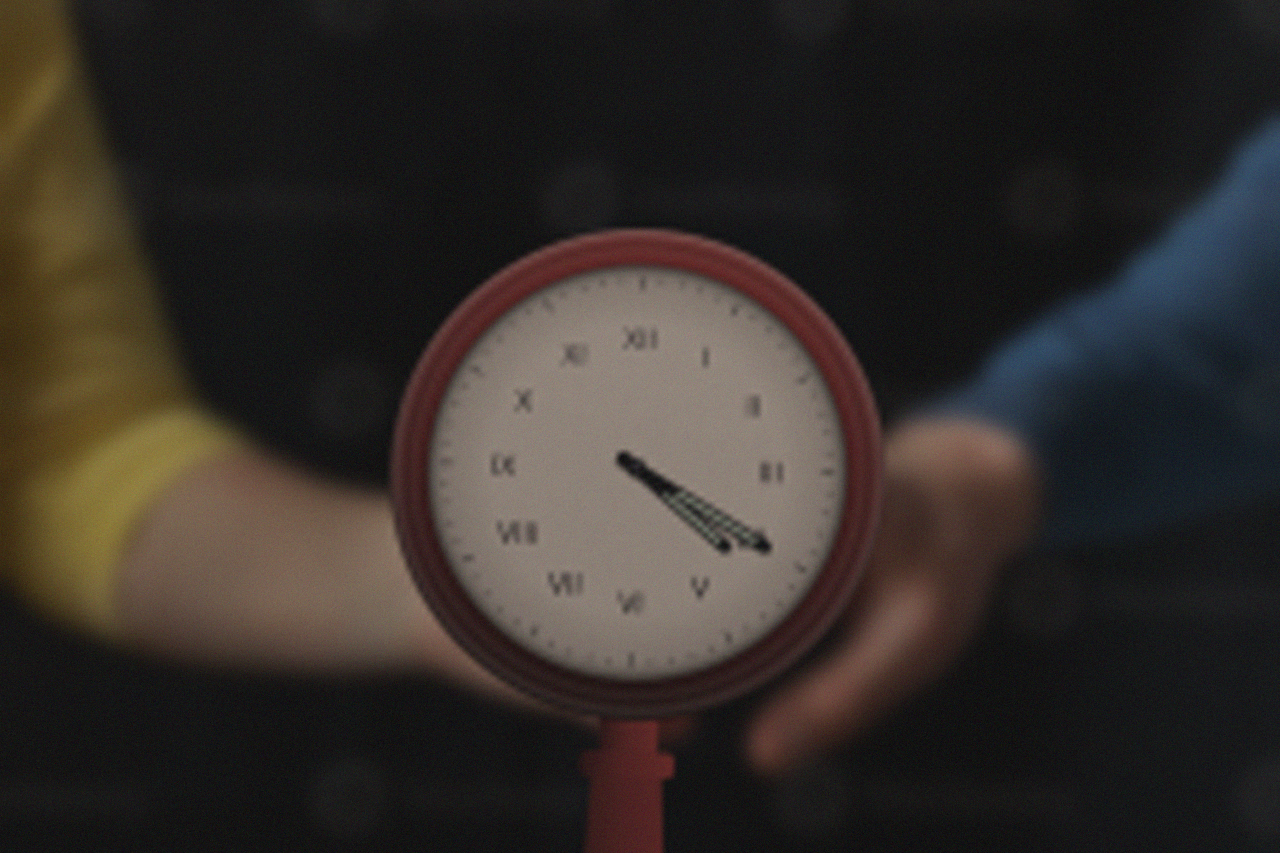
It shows h=4 m=20
